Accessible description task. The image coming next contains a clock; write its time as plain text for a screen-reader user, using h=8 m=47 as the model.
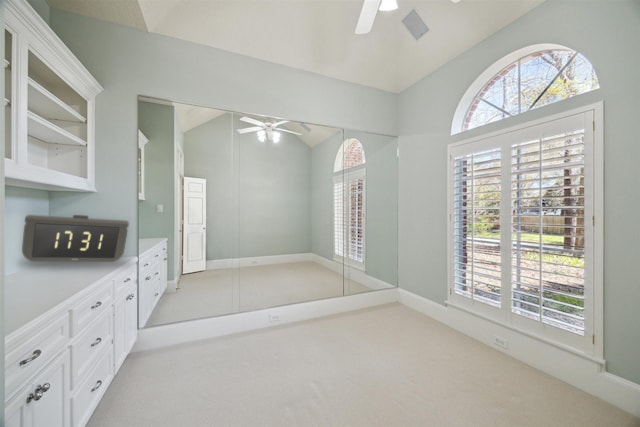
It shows h=17 m=31
